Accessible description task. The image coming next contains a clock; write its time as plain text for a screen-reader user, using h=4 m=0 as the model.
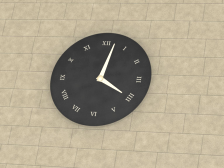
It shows h=4 m=2
